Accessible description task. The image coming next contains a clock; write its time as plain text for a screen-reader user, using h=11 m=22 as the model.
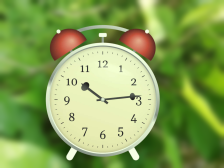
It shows h=10 m=14
